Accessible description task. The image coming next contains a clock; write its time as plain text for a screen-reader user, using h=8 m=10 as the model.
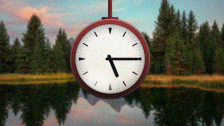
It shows h=5 m=15
